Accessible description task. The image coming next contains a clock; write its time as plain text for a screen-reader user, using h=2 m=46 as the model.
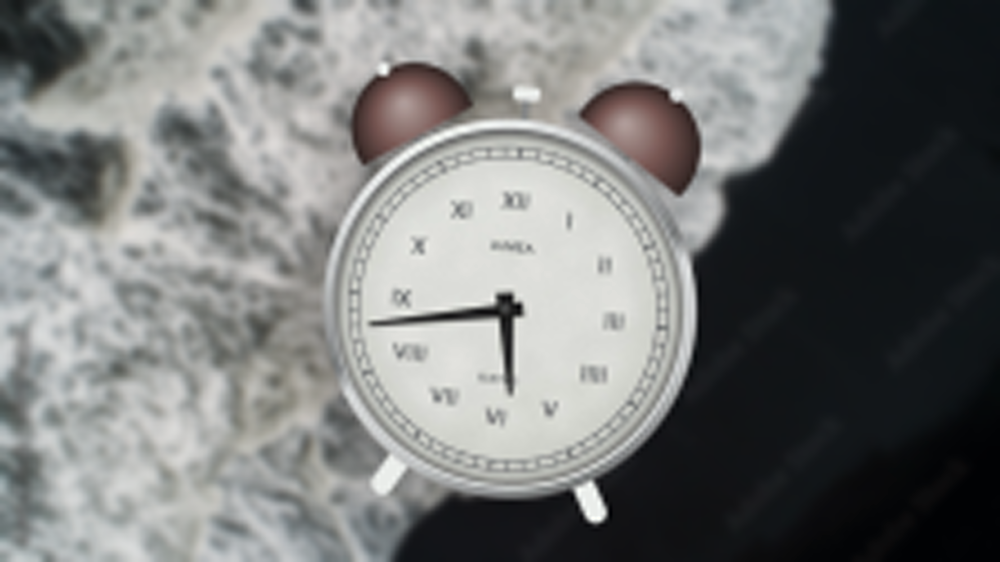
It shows h=5 m=43
